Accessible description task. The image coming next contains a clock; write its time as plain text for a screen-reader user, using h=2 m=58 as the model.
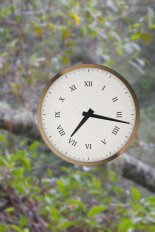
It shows h=7 m=17
